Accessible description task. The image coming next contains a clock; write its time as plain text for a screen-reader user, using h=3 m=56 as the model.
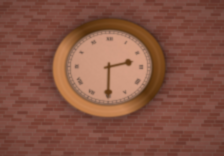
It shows h=2 m=30
